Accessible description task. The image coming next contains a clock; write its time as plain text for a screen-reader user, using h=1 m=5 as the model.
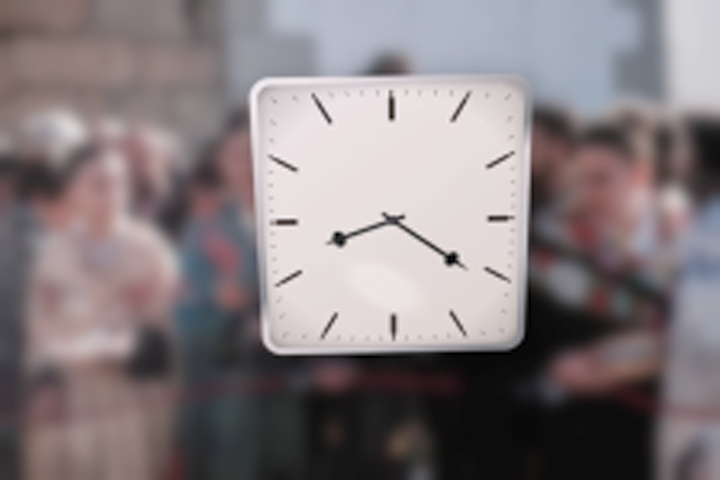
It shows h=8 m=21
